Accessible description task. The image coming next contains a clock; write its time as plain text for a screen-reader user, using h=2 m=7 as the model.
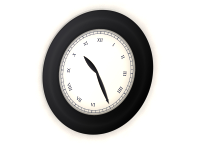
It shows h=10 m=25
